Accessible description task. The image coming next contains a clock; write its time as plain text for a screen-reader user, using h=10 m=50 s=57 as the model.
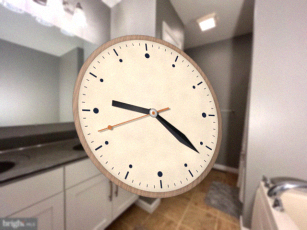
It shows h=9 m=21 s=42
